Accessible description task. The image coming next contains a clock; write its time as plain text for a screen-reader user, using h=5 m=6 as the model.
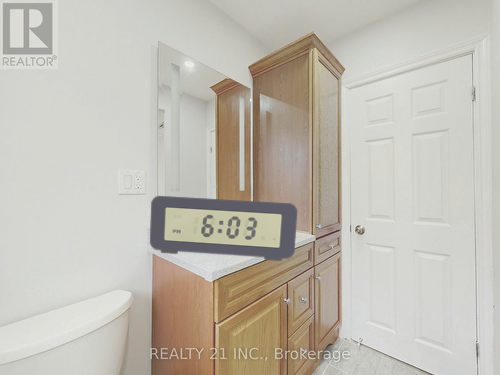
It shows h=6 m=3
